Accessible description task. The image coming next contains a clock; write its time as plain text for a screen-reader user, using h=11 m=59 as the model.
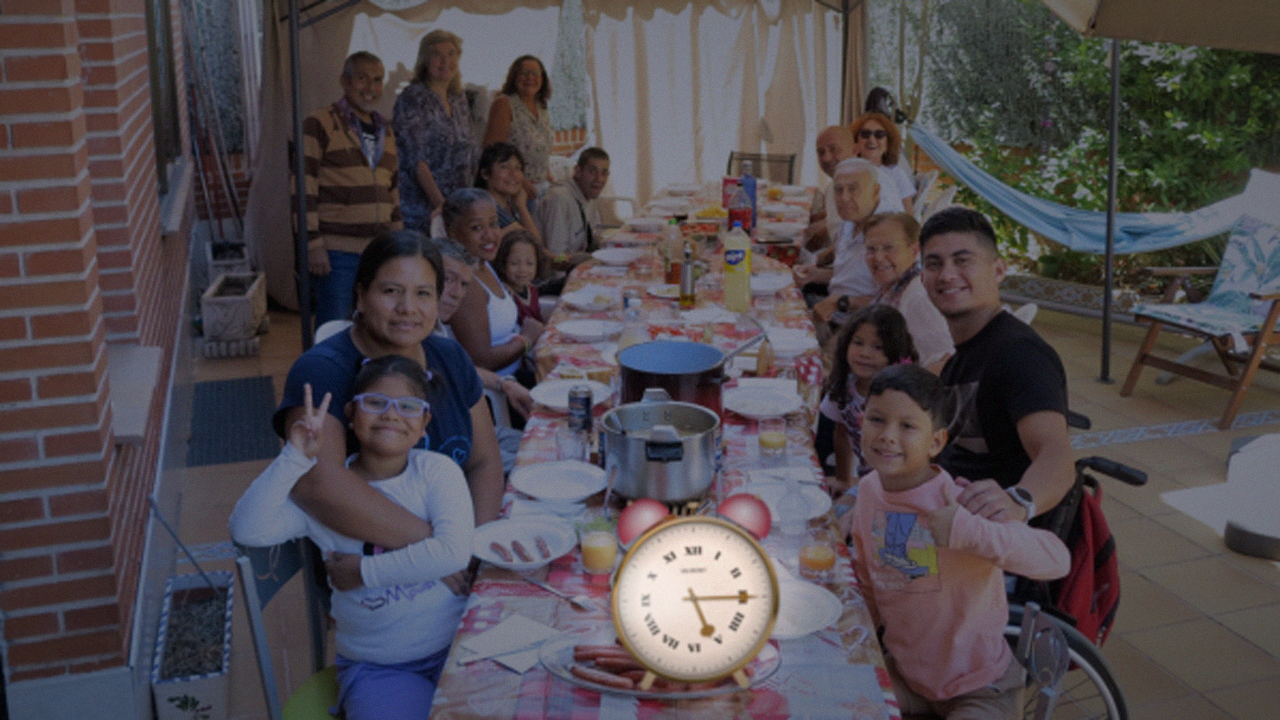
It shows h=5 m=15
